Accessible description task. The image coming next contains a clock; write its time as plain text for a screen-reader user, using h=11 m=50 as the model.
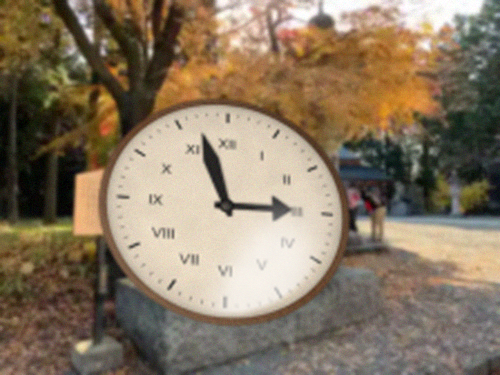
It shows h=2 m=57
